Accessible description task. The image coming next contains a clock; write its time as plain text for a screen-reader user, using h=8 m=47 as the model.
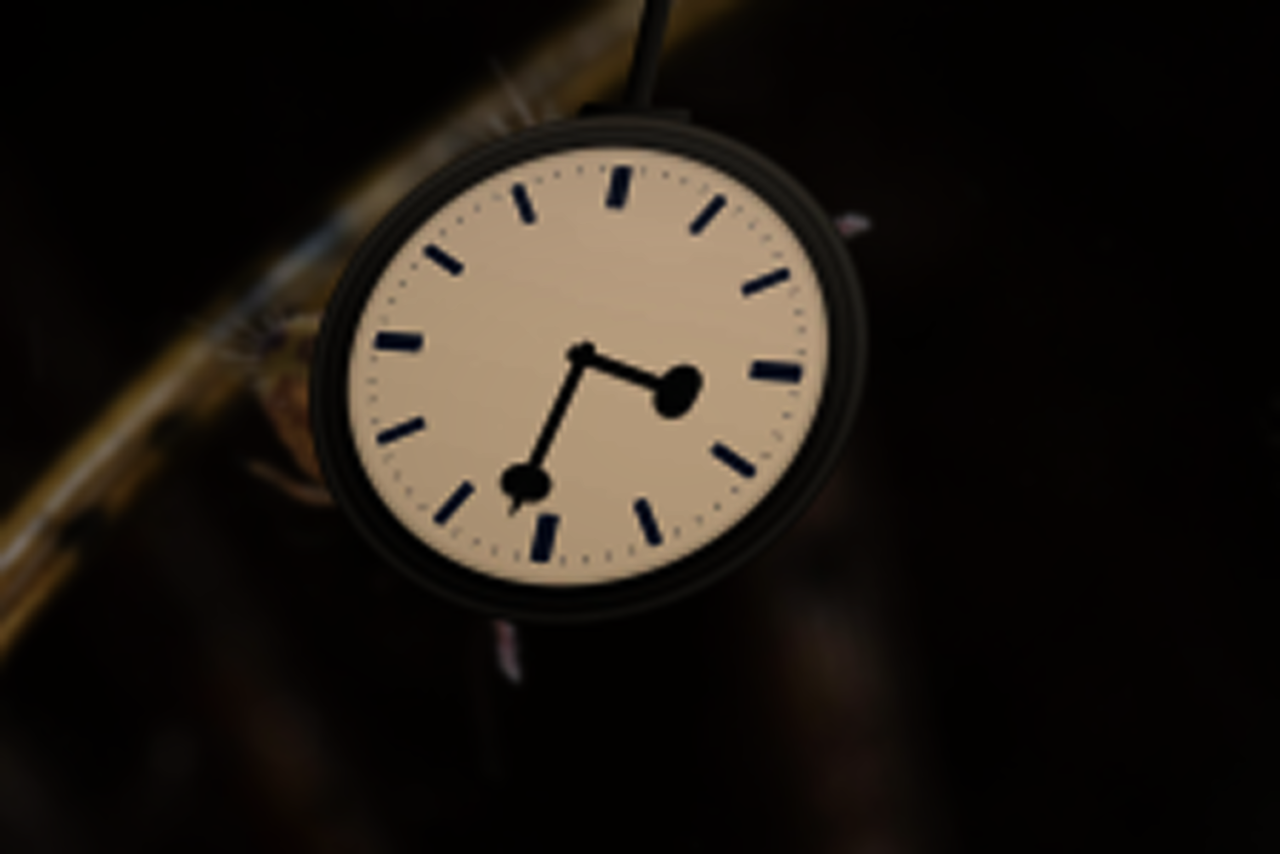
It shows h=3 m=32
